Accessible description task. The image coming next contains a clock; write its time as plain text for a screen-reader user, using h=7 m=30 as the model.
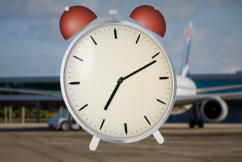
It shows h=7 m=11
